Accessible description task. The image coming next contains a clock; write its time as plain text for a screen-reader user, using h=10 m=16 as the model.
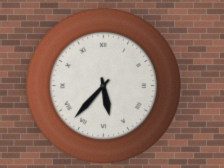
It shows h=5 m=37
